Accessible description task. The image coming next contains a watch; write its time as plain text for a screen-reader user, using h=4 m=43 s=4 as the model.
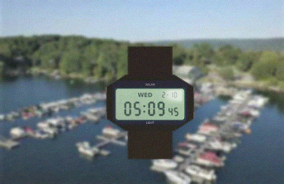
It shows h=5 m=9 s=45
